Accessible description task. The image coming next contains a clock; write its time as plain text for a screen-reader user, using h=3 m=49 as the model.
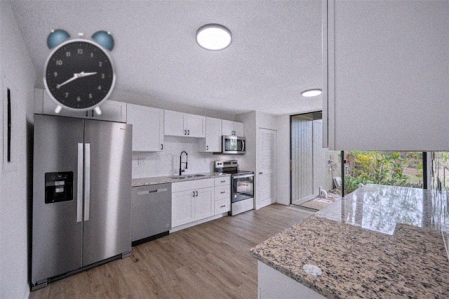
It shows h=2 m=40
